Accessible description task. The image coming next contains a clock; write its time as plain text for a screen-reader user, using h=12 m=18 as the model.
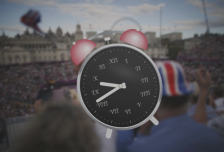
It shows h=9 m=42
